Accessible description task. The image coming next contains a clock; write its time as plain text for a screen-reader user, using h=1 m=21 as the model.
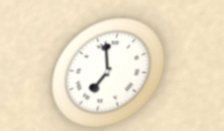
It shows h=6 m=57
